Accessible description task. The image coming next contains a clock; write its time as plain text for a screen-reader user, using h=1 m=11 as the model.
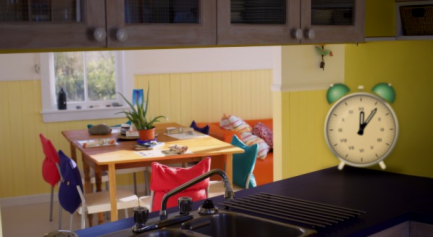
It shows h=12 m=6
